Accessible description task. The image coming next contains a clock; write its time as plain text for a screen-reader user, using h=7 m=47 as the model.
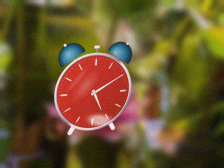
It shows h=5 m=10
